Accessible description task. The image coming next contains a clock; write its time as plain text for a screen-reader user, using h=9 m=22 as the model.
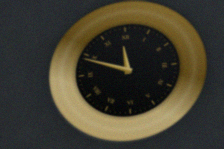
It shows h=11 m=49
